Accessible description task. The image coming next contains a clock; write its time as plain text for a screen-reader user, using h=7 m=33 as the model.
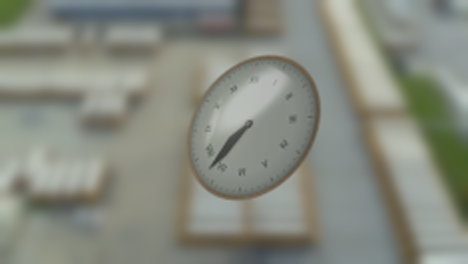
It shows h=7 m=37
